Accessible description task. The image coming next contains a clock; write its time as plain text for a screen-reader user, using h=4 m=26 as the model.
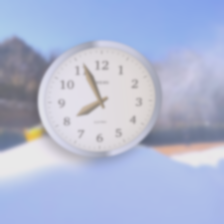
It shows h=7 m=56
